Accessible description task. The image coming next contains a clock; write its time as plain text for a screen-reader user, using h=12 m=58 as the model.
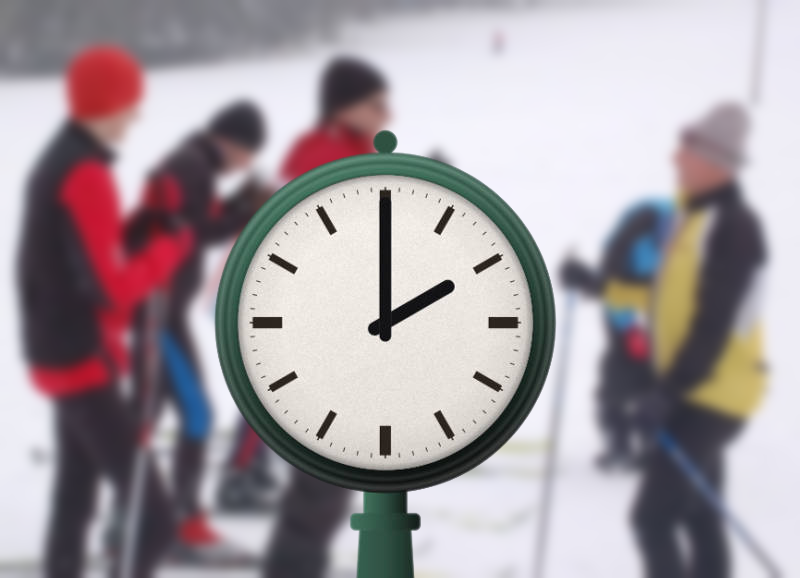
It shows h=2 m=0
